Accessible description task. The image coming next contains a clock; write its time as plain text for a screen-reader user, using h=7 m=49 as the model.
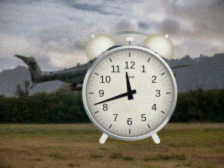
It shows h=11 m=42
